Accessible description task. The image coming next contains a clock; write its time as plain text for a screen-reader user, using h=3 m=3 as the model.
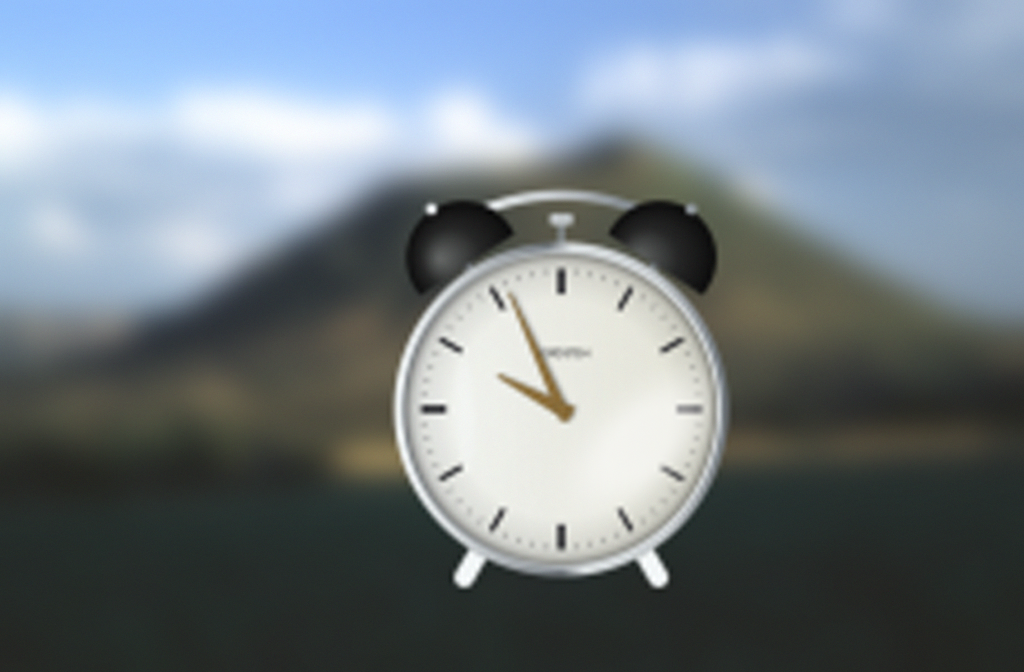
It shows h=9 m=56
